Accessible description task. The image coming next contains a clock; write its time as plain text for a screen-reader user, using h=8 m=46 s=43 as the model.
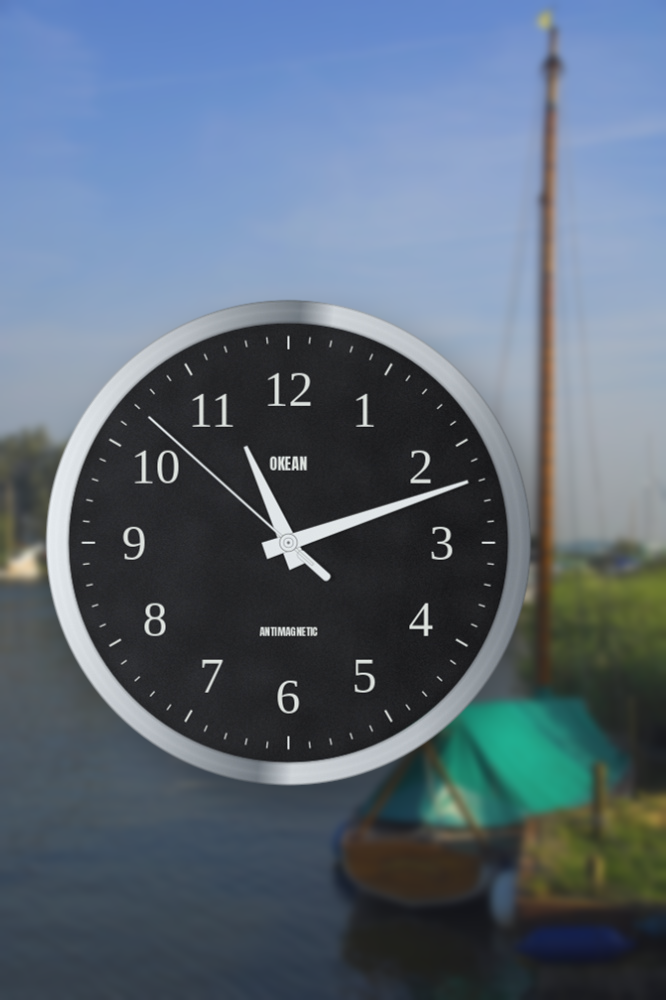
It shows h=11 m=11 s=52
